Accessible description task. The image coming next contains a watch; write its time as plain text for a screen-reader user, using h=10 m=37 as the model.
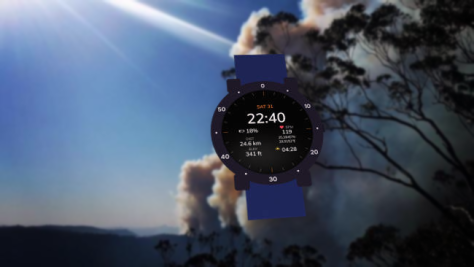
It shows h=22 m=40
